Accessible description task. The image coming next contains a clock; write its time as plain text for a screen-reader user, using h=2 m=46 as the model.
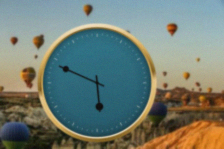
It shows h=5 m=49
